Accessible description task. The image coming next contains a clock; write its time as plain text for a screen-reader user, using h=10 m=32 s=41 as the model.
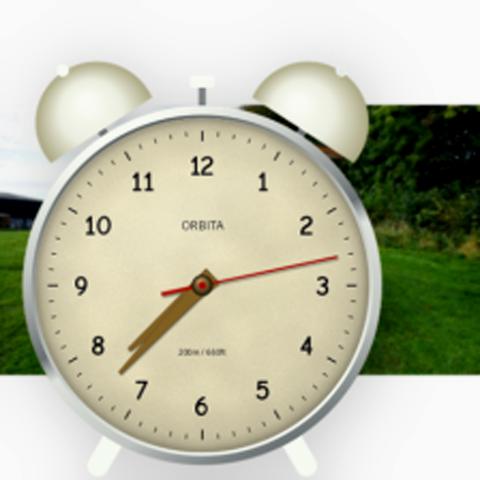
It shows h=7 m=37 s=13
